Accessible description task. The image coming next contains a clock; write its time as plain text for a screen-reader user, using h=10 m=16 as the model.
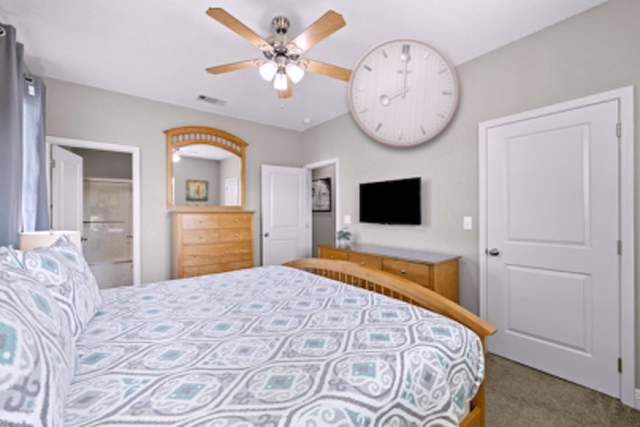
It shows h=8 m=0
